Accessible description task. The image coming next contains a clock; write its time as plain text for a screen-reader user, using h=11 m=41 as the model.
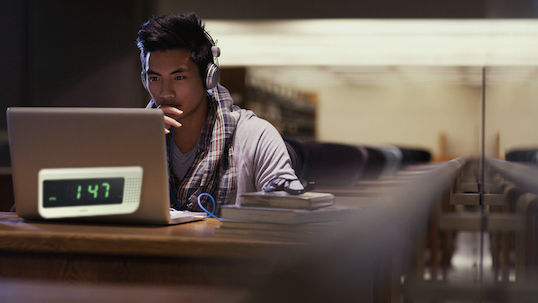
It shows h=1 m=47
